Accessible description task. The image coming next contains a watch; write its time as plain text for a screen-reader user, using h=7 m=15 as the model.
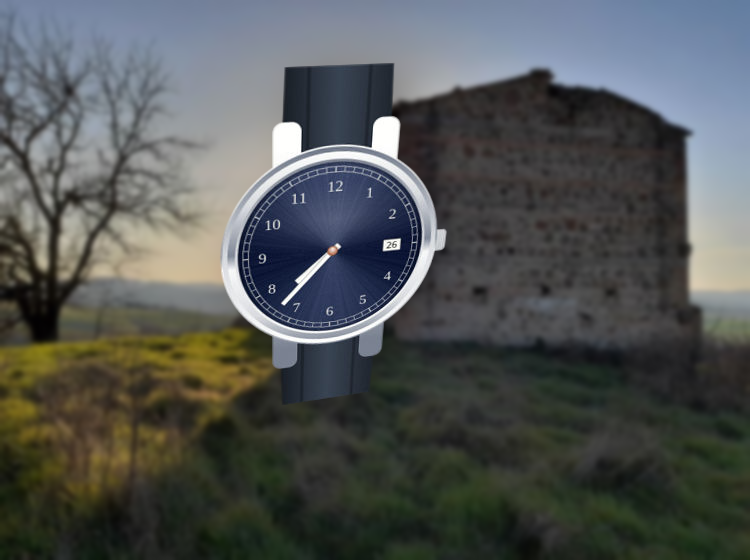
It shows h=7 m=37
